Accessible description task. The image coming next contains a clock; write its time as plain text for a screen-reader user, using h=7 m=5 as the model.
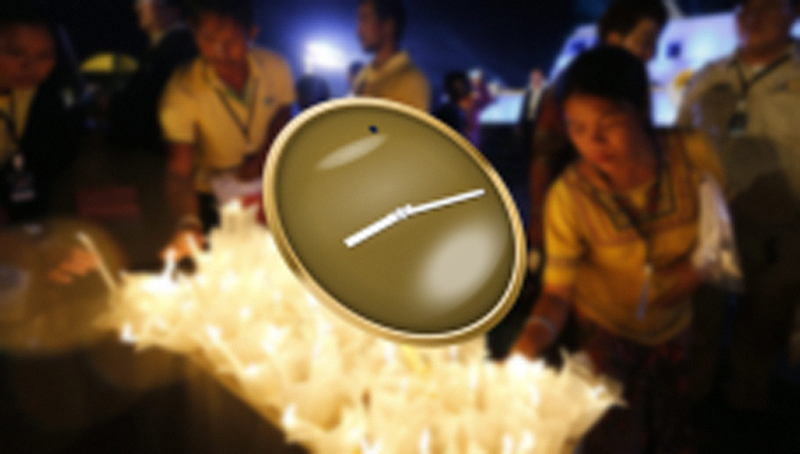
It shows h=8 m=13
